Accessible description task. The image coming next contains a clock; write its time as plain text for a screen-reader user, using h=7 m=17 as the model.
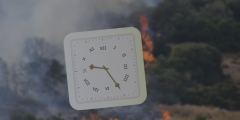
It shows h=9 m=25
